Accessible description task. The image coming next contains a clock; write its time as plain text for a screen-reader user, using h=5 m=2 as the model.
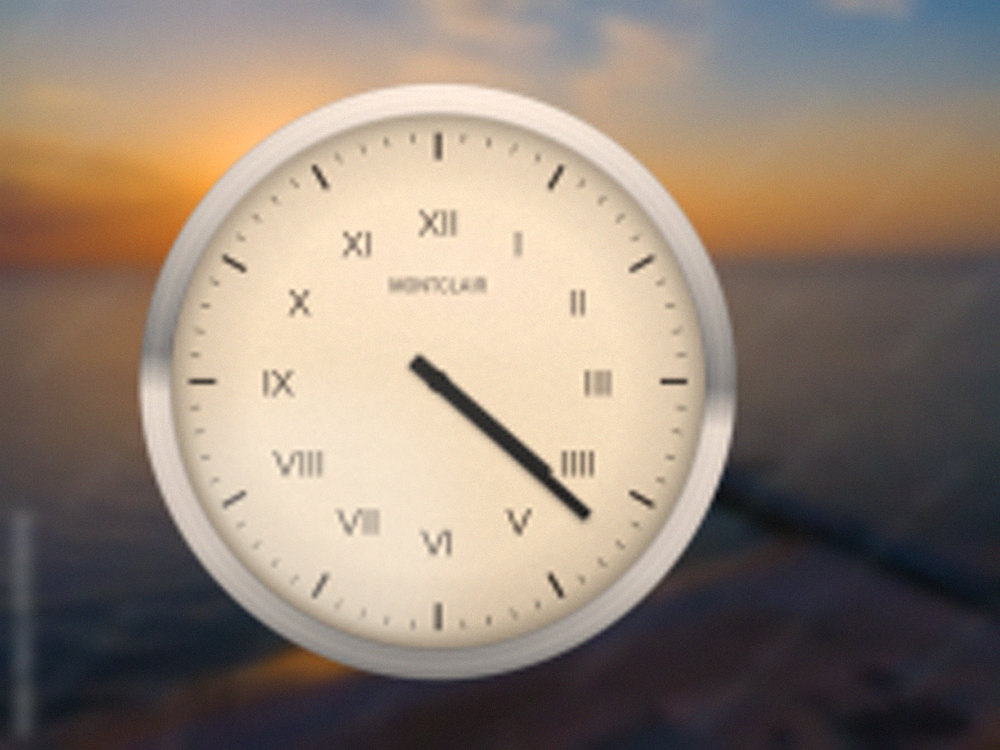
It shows h=4 m=22
